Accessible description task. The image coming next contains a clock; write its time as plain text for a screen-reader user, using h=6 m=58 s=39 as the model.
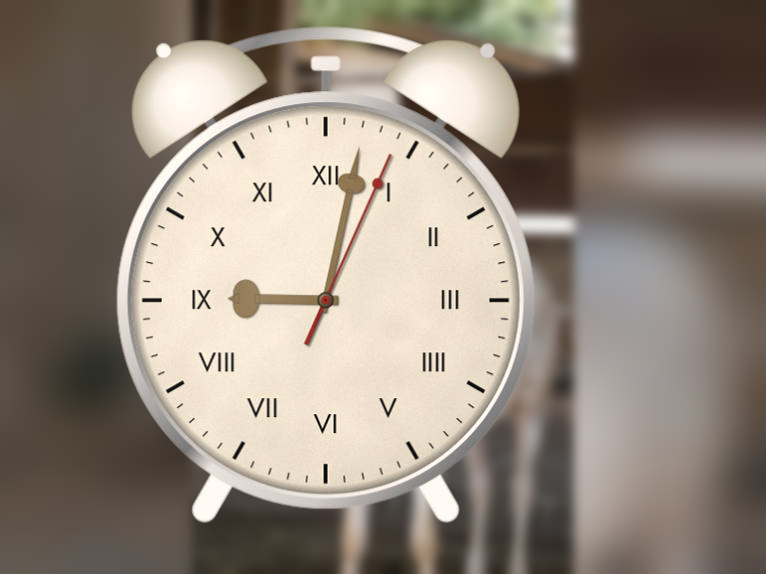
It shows h=9 m=2 s=4
